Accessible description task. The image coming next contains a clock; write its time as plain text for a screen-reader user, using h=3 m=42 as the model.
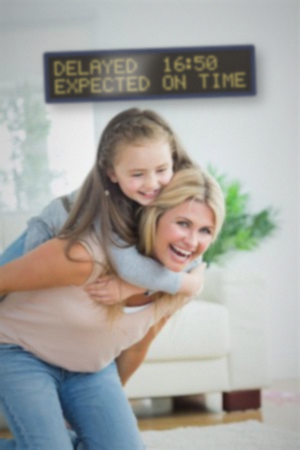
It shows h=16 m=50
